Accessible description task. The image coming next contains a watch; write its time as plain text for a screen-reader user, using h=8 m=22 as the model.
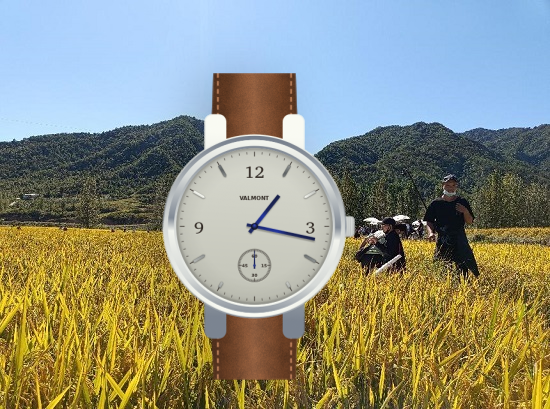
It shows h=1 m=17
